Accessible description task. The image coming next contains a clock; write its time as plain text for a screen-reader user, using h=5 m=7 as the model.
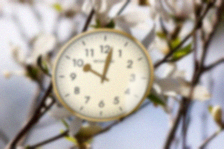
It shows h=10 m=2
